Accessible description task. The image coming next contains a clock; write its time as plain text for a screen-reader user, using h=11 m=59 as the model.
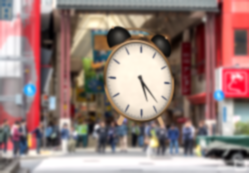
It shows h=5 m=23
